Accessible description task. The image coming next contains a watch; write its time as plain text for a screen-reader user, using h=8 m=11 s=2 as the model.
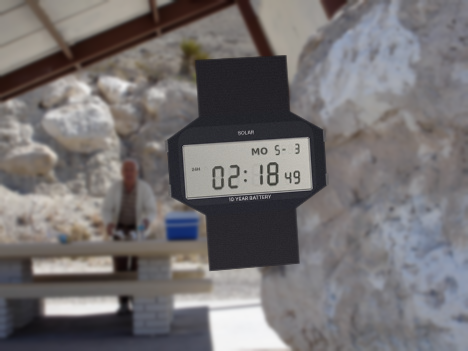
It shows h=2 m=18 s=49
